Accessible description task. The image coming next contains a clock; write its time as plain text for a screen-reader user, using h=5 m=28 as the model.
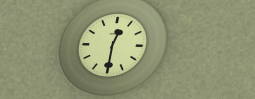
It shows h=12 m=30
